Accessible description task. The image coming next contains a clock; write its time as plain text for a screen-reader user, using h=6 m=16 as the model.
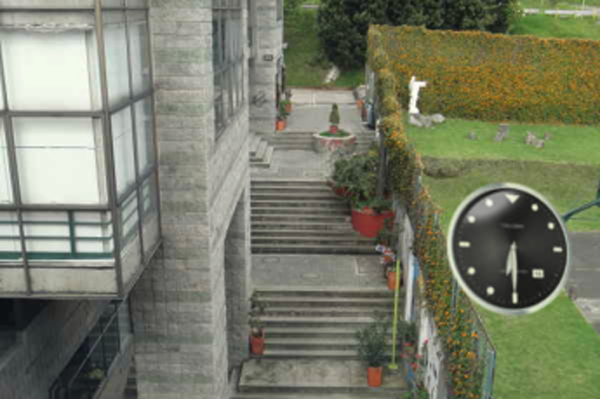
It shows h=6 m=30
